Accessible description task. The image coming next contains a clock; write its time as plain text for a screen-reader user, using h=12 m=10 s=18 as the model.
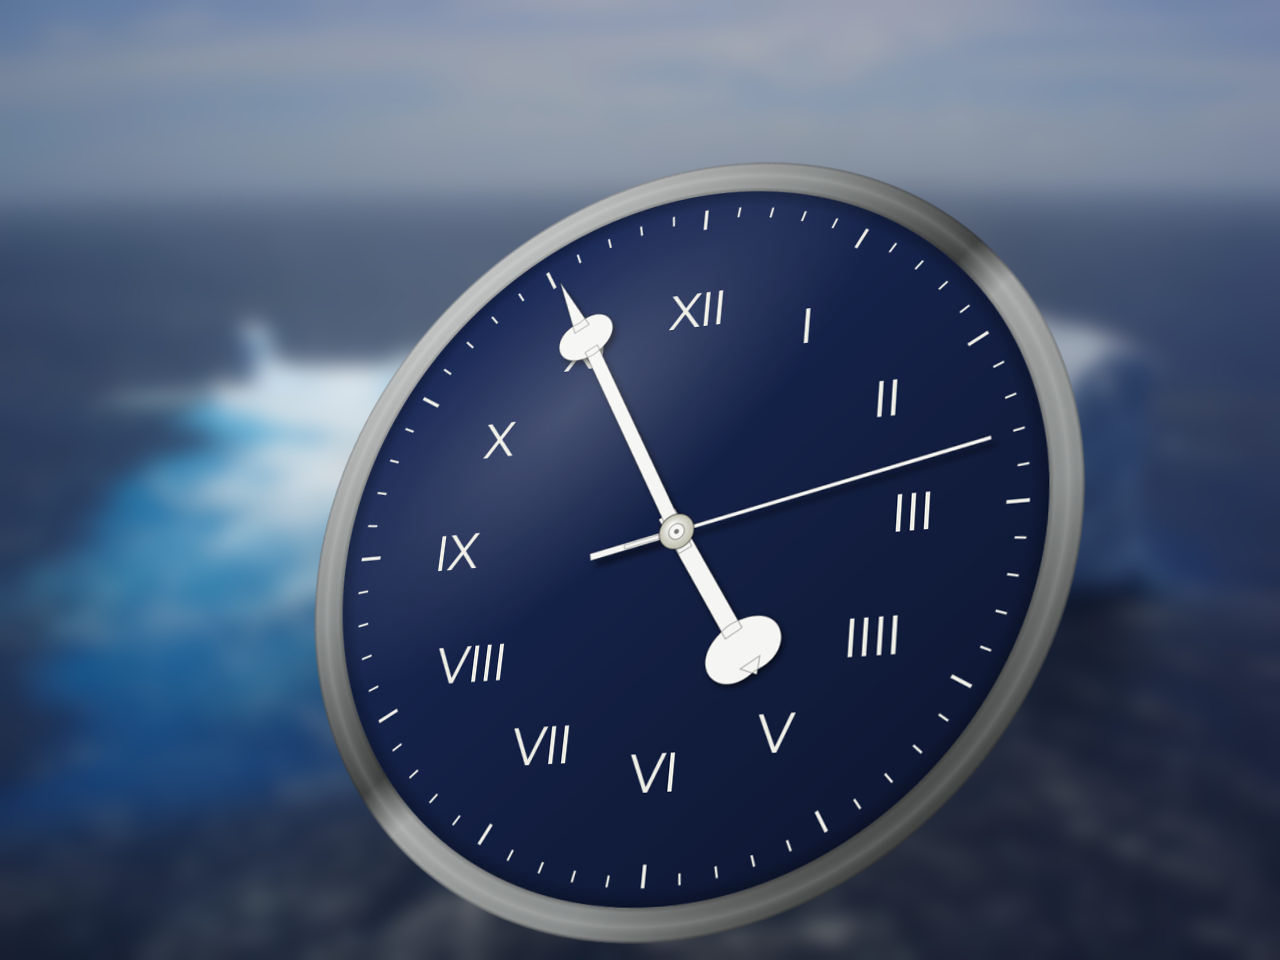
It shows h=4 m=55 s=13
